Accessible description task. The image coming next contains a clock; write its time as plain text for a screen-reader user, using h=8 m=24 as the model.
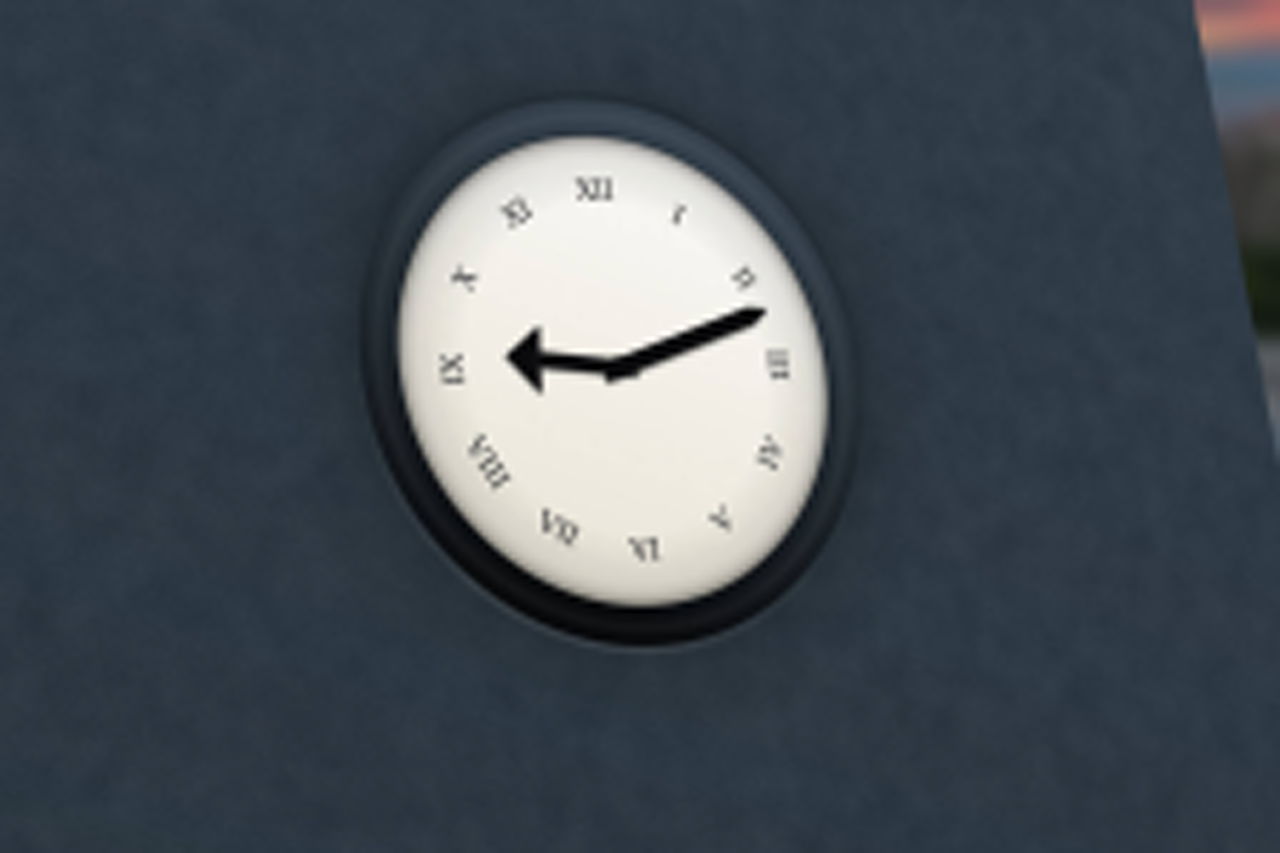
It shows h=9 m=12
